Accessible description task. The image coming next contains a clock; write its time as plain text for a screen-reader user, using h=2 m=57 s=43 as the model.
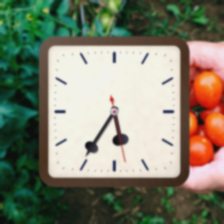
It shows h=5 m=35 s=28
